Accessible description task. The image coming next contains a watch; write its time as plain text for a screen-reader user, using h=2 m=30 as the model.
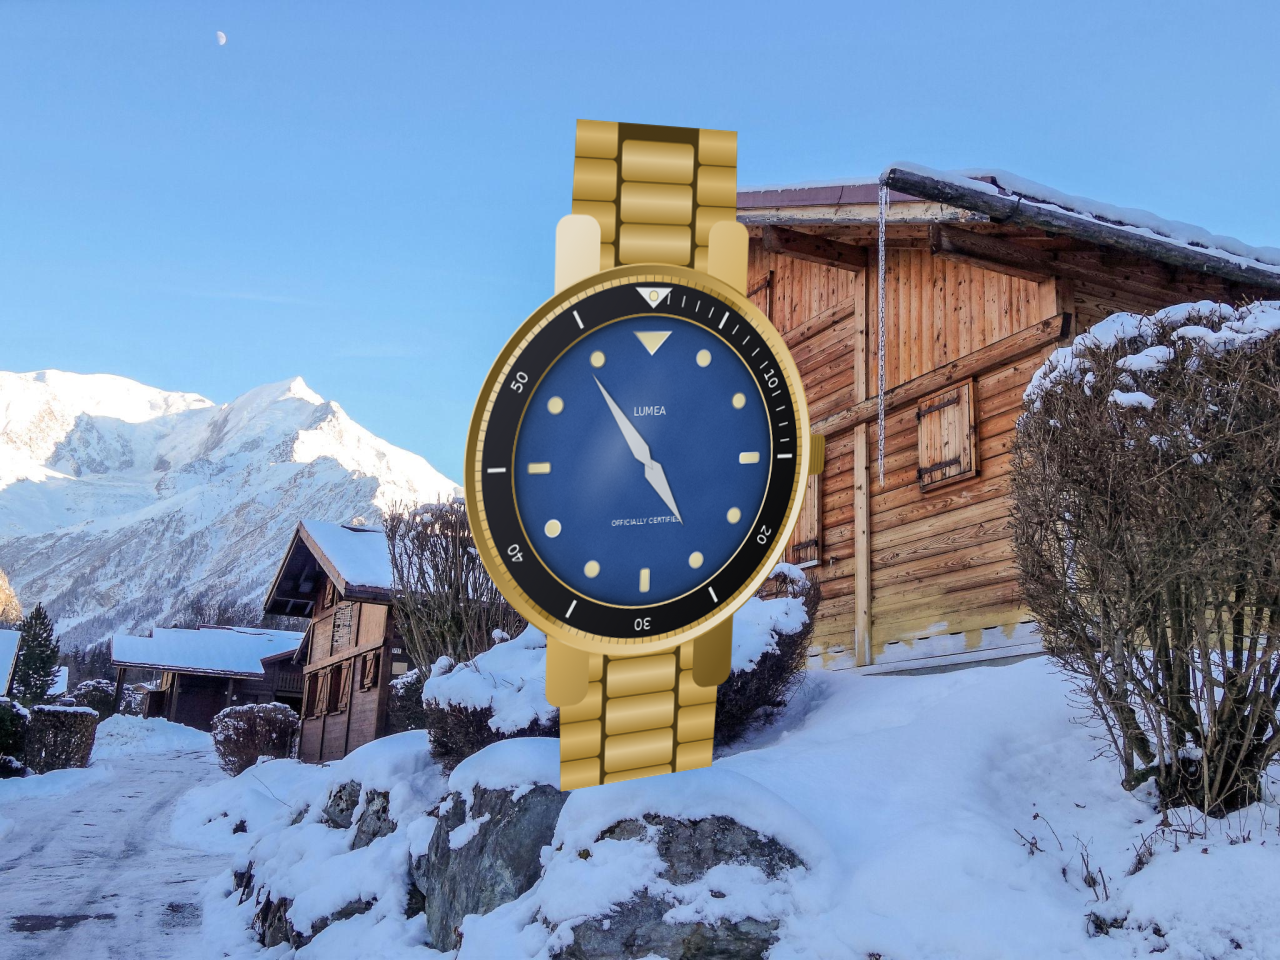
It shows h=4 m=54
